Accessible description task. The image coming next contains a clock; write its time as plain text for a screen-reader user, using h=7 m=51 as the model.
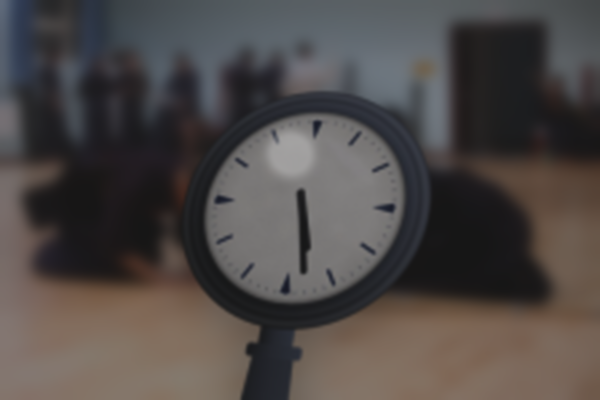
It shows h=5 m=28
